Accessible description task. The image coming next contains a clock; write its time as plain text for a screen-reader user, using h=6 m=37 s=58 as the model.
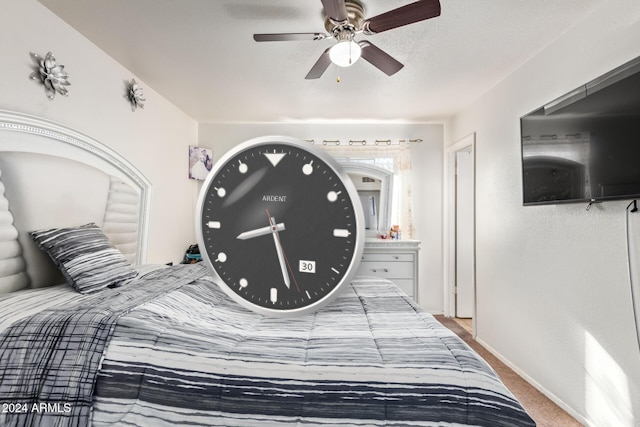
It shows h=8 m=27 s=26
